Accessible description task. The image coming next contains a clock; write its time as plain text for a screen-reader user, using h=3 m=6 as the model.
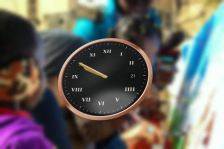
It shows h=9 m=50
